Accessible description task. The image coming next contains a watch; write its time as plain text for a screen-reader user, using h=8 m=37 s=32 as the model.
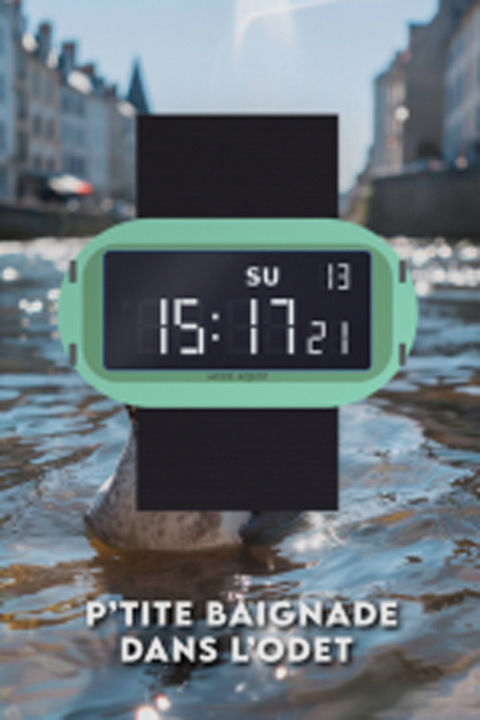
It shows h=15 m=17 s=21
